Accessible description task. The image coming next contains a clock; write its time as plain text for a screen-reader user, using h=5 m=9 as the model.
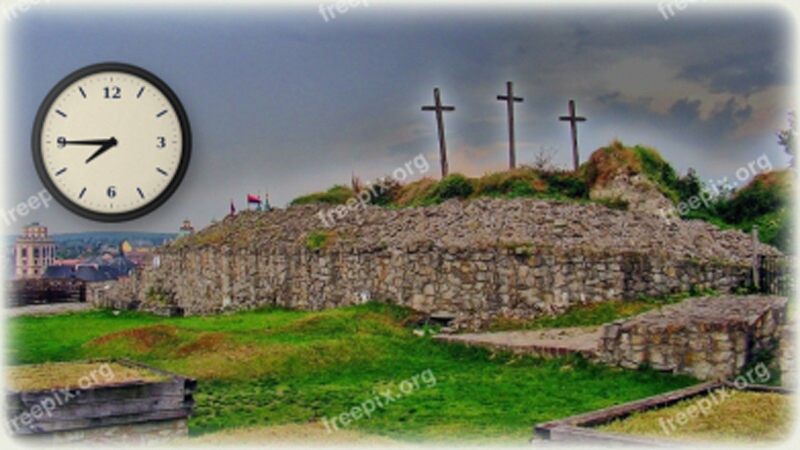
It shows h=7 m=45
